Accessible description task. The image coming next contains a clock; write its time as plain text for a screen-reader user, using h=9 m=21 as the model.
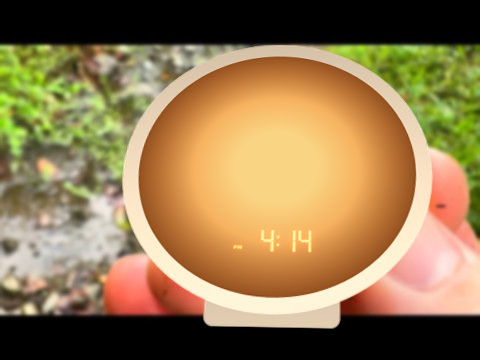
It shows h=4 m=14
